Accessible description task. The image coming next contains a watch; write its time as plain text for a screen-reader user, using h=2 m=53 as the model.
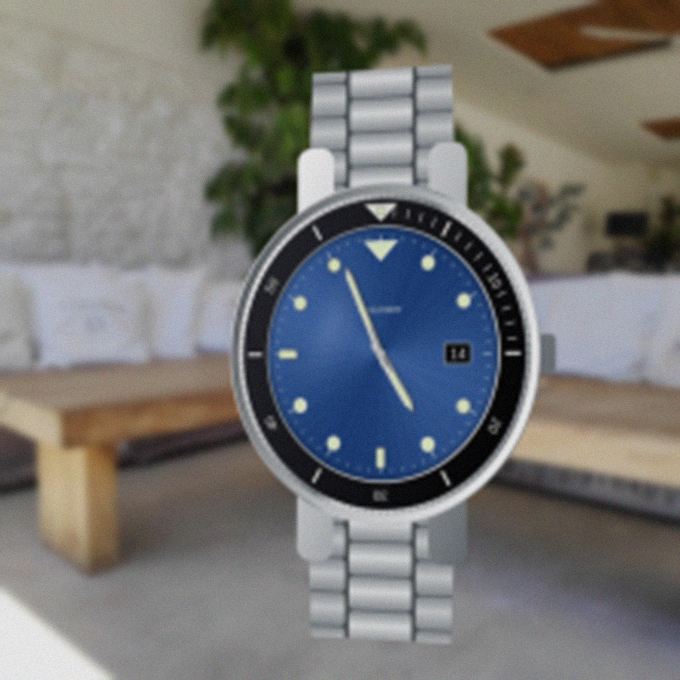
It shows h=4 m=56
